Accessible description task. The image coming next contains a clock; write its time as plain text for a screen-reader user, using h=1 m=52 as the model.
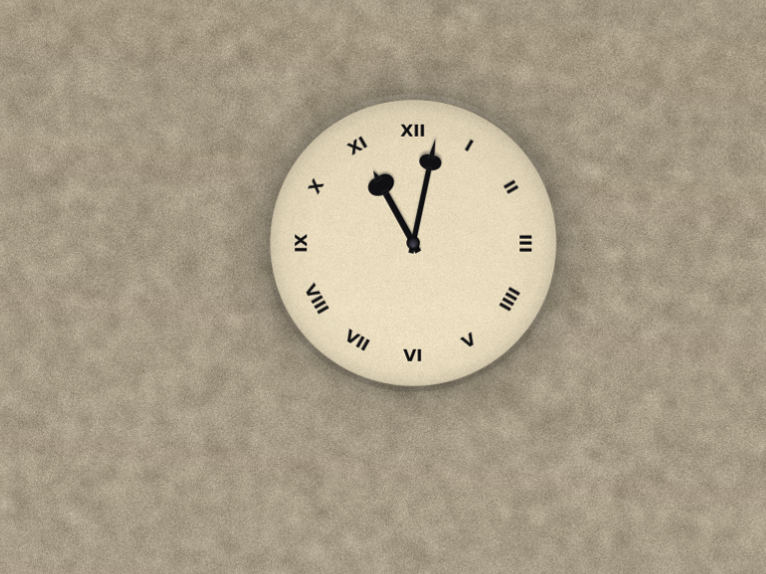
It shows h=11 m=2
